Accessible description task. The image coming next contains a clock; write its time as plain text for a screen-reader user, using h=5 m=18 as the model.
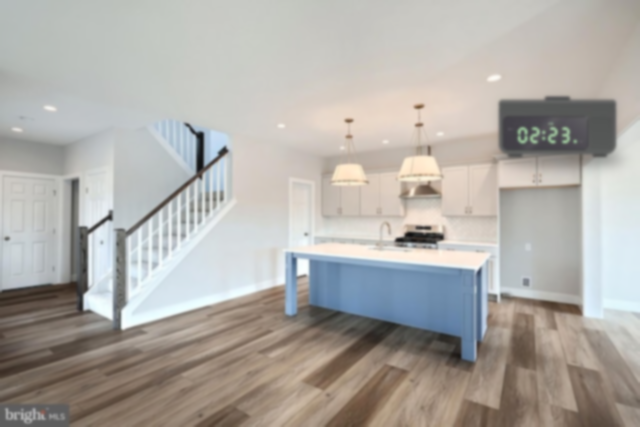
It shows h=2 m=23
